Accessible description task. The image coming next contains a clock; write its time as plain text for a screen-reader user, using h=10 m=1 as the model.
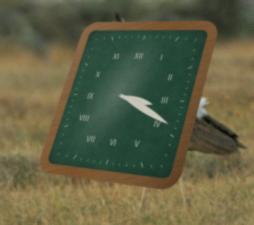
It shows h=3 m=19
